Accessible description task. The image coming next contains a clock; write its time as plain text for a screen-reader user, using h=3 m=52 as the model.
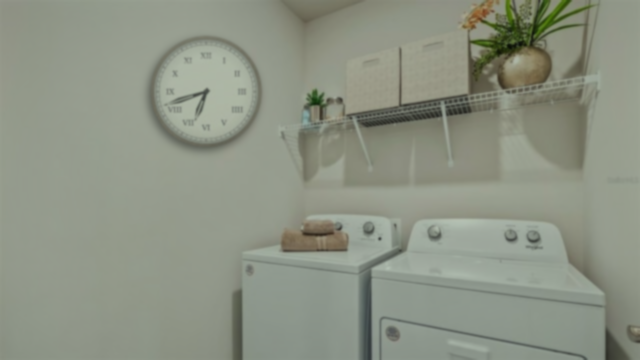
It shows h=6 m=42
